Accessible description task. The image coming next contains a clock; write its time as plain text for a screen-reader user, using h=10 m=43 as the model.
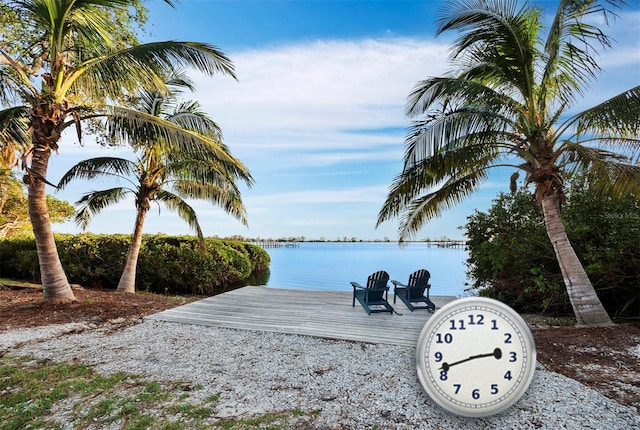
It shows h=2 m=42
